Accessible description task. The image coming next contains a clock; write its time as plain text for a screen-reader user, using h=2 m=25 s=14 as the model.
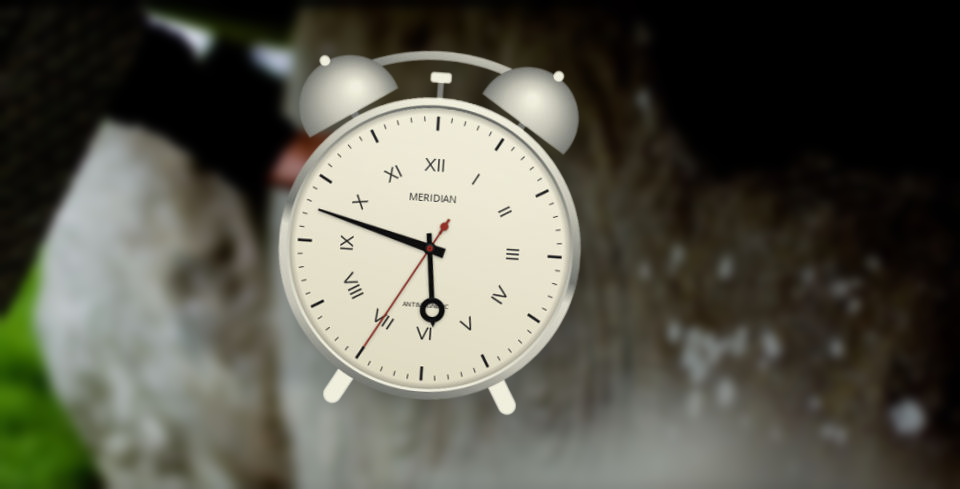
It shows h=5 m=47 s=35
